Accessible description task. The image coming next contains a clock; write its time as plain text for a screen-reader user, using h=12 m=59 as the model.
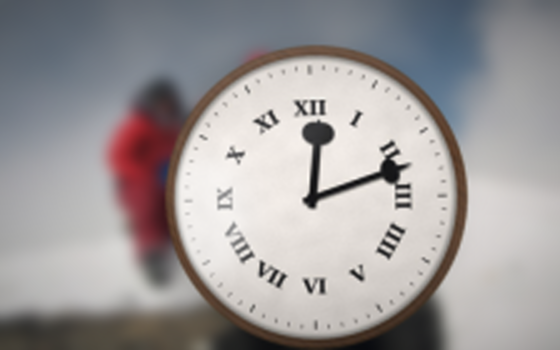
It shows h=12 m=12
